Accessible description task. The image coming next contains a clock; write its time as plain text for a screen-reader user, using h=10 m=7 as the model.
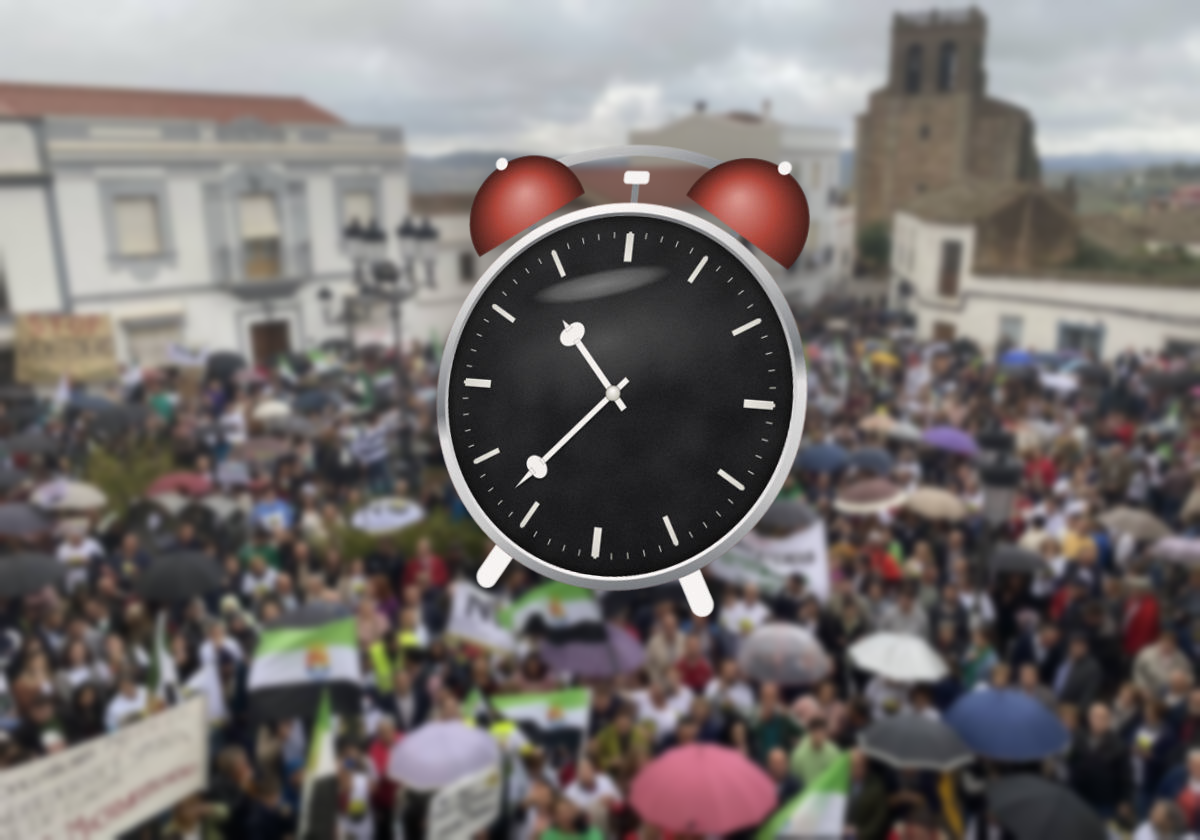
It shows h=10 m=37
